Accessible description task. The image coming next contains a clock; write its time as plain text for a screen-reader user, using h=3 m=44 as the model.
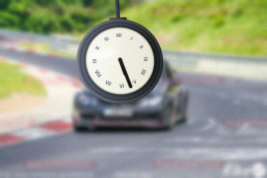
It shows h=5 m=27
